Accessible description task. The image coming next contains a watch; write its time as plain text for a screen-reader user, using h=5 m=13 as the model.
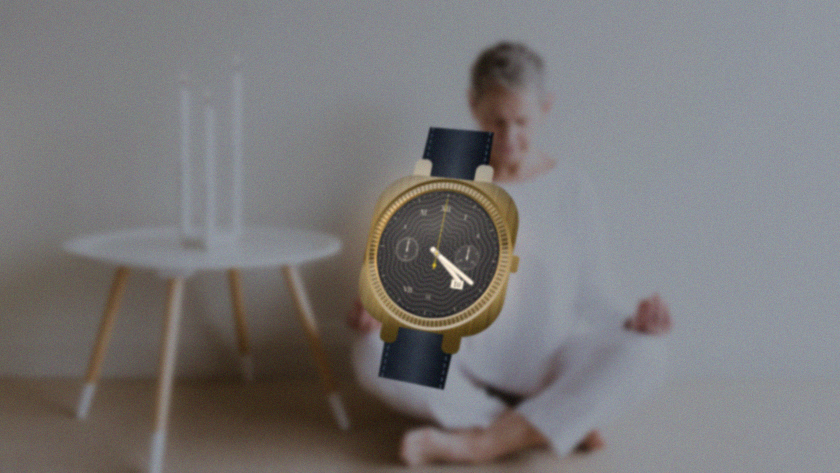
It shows h=4 m=20
